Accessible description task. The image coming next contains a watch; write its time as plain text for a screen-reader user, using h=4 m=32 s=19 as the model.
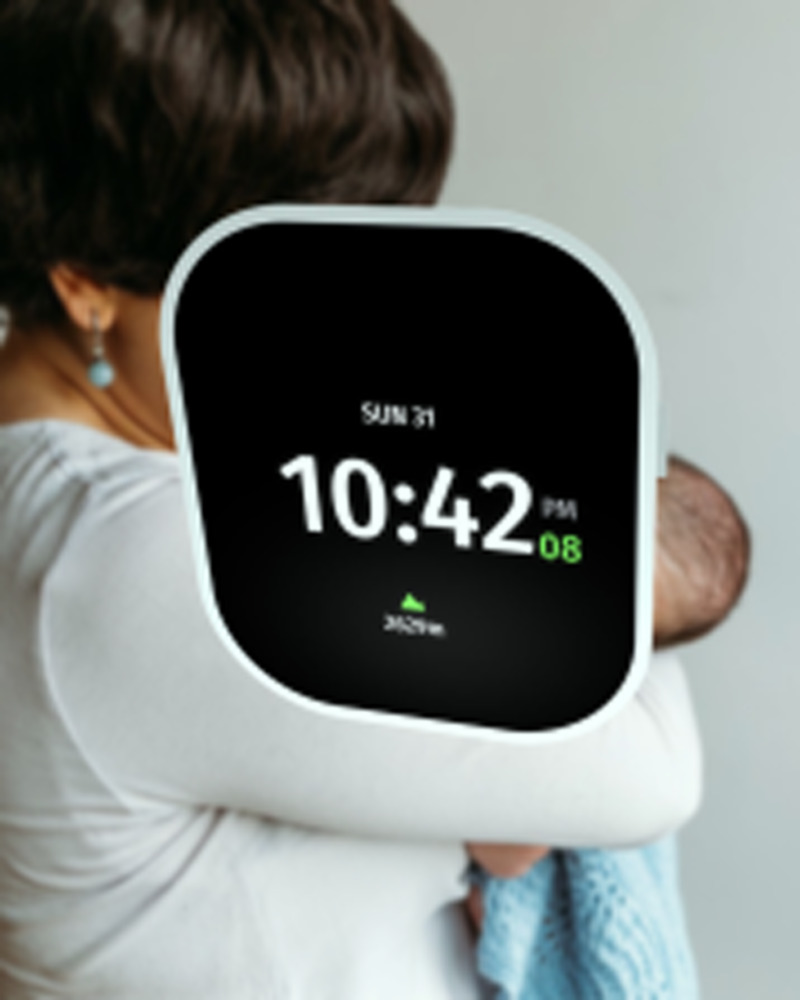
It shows h=10 m=42 s=8
